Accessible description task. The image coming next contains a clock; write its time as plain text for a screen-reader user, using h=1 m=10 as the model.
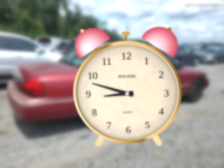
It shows h=8 m=48
